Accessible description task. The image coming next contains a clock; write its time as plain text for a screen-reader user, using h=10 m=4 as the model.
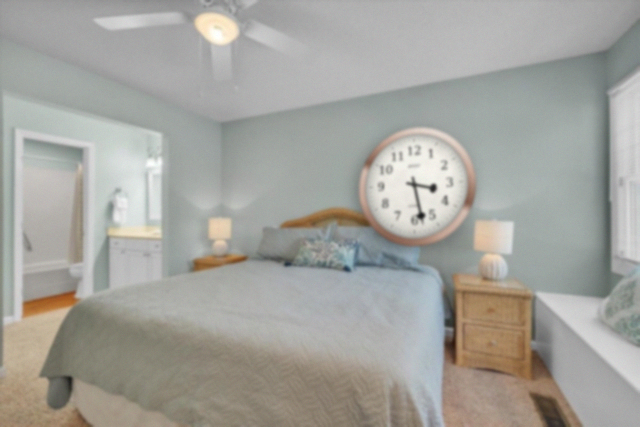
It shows h=3 m=28
